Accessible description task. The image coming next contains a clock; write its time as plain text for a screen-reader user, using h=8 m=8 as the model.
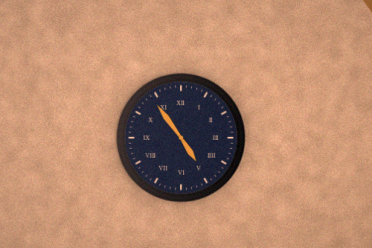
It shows h=4 m=54
